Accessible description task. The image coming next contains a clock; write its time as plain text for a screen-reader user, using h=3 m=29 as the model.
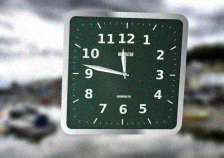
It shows h=11 m=47
